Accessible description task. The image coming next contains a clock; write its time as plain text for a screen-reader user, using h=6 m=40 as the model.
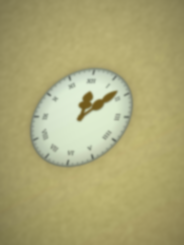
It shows h=12 m=8
